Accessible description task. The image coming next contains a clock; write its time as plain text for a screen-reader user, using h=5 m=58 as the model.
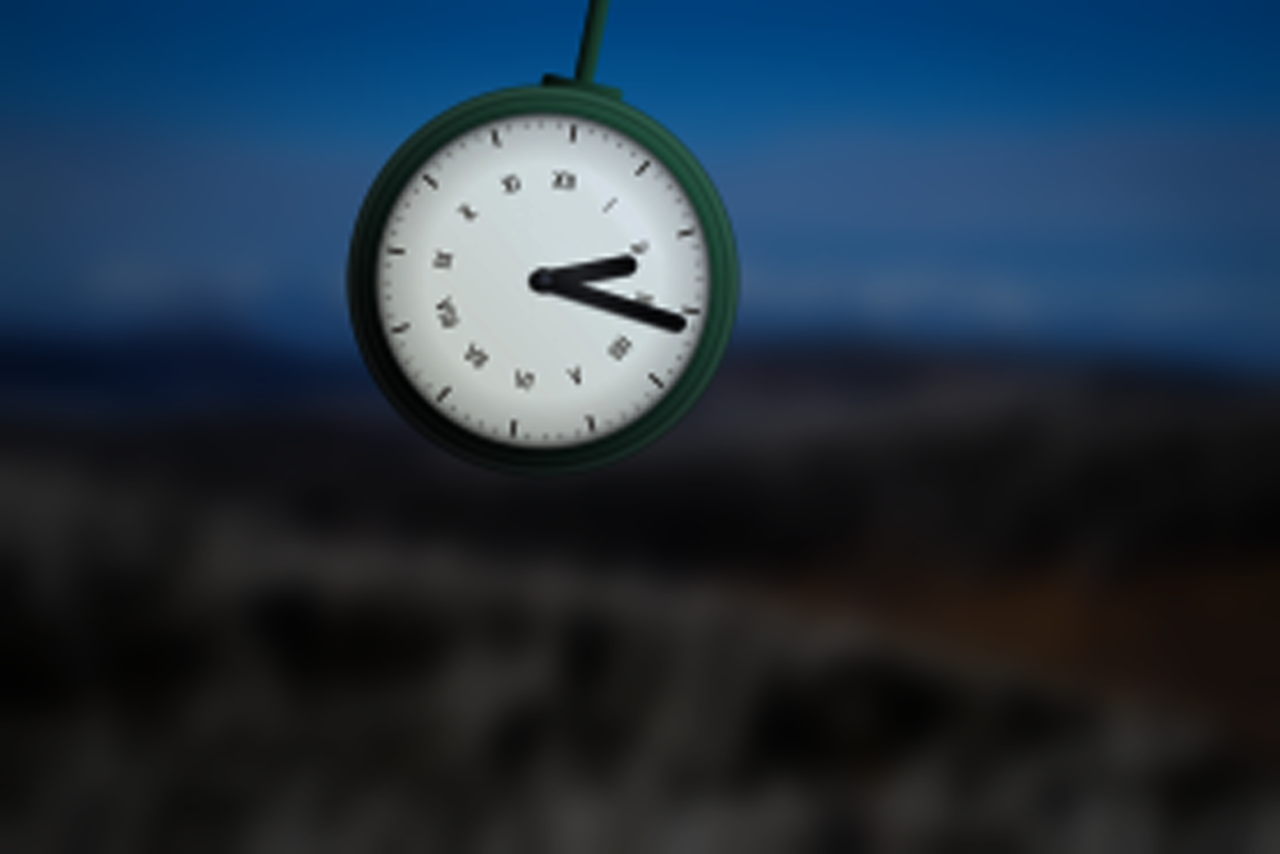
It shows h=2 m=16
